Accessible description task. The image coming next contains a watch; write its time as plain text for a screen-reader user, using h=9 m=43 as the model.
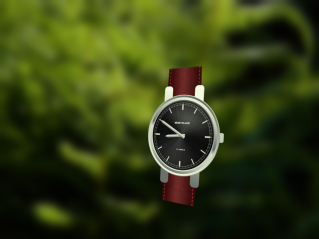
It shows h=8 m=50
